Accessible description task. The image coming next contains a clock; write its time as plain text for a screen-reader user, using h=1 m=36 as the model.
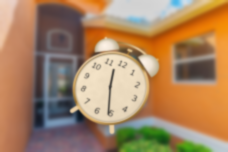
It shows h=11 m=26
